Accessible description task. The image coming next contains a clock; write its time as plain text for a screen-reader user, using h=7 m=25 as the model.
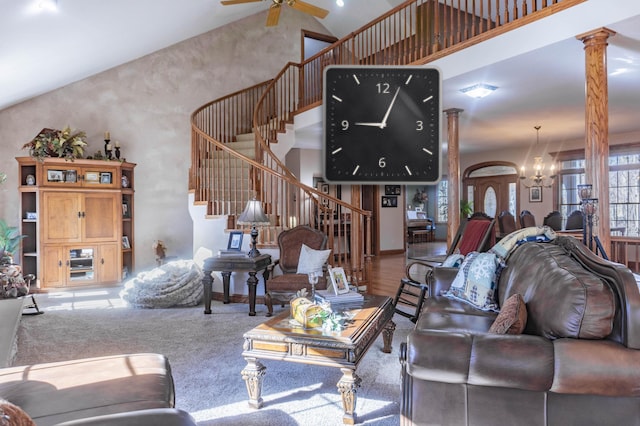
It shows h=9 m=4
